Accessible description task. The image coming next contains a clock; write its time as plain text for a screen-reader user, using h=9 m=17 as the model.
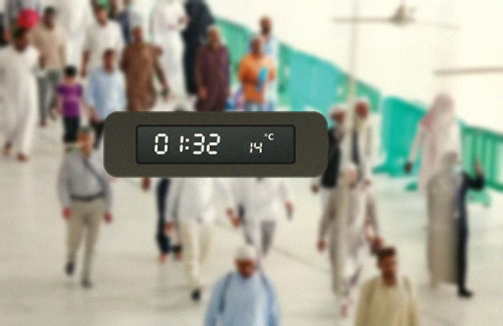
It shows h=1 m=32
